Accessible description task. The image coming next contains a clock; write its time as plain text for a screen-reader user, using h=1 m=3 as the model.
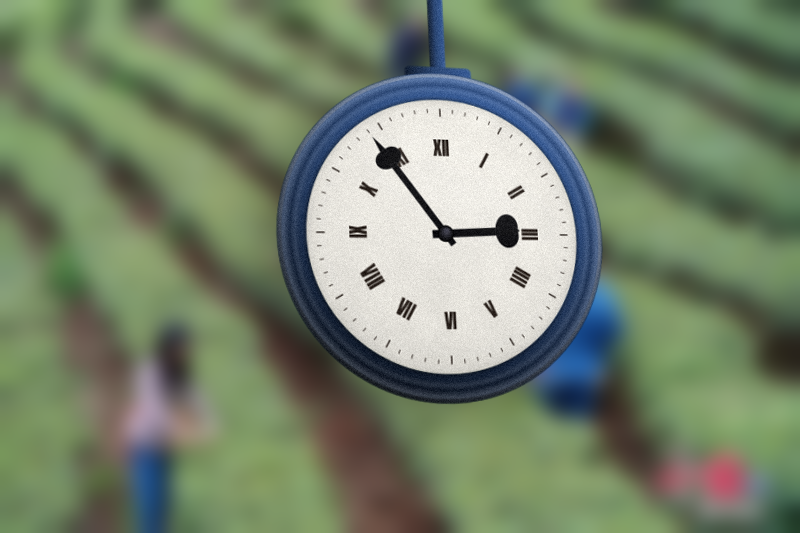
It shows h=2 m=54
